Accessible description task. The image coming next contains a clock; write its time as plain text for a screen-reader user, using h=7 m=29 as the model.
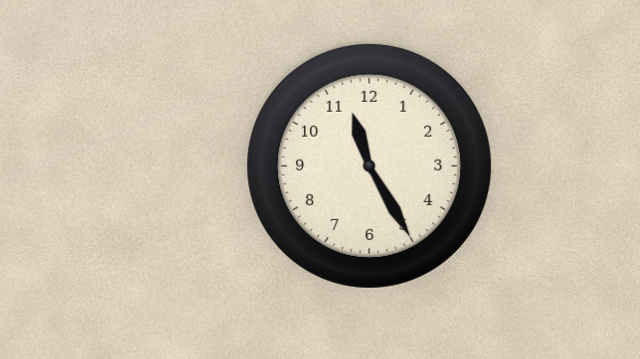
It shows h=11 m=25
